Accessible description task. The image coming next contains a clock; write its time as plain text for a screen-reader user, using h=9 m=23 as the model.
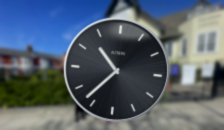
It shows h=10 m=37
